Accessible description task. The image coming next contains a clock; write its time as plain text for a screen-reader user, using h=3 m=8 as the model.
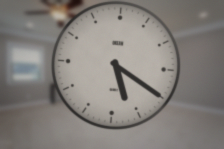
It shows h=5 m=20
